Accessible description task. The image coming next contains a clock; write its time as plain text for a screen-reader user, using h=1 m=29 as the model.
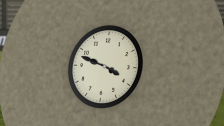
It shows h=3 m=48
